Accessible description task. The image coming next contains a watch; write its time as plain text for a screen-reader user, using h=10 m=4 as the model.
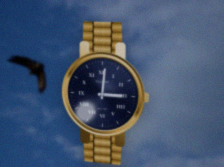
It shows h=3 m=1
